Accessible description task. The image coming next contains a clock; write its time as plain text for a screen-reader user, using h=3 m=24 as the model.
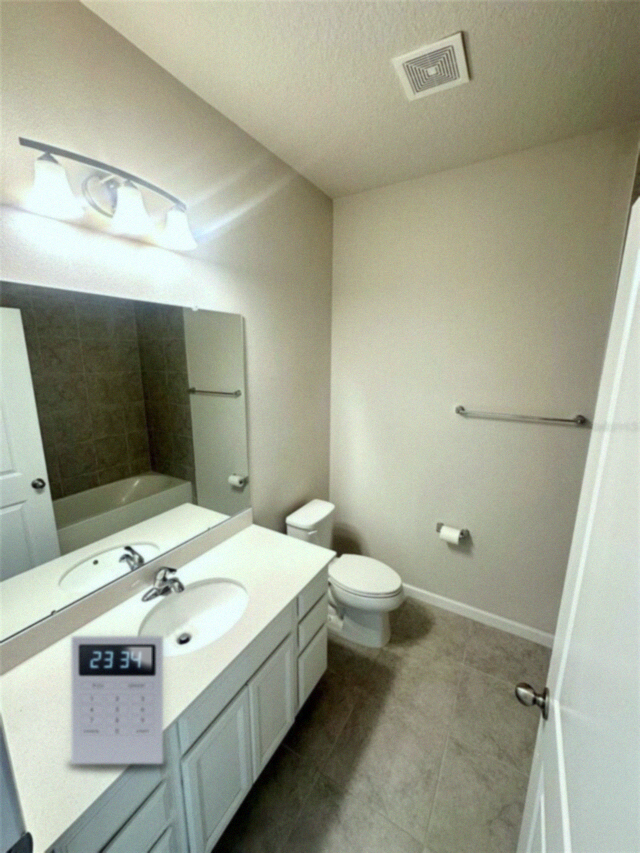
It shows h=23 m=34
